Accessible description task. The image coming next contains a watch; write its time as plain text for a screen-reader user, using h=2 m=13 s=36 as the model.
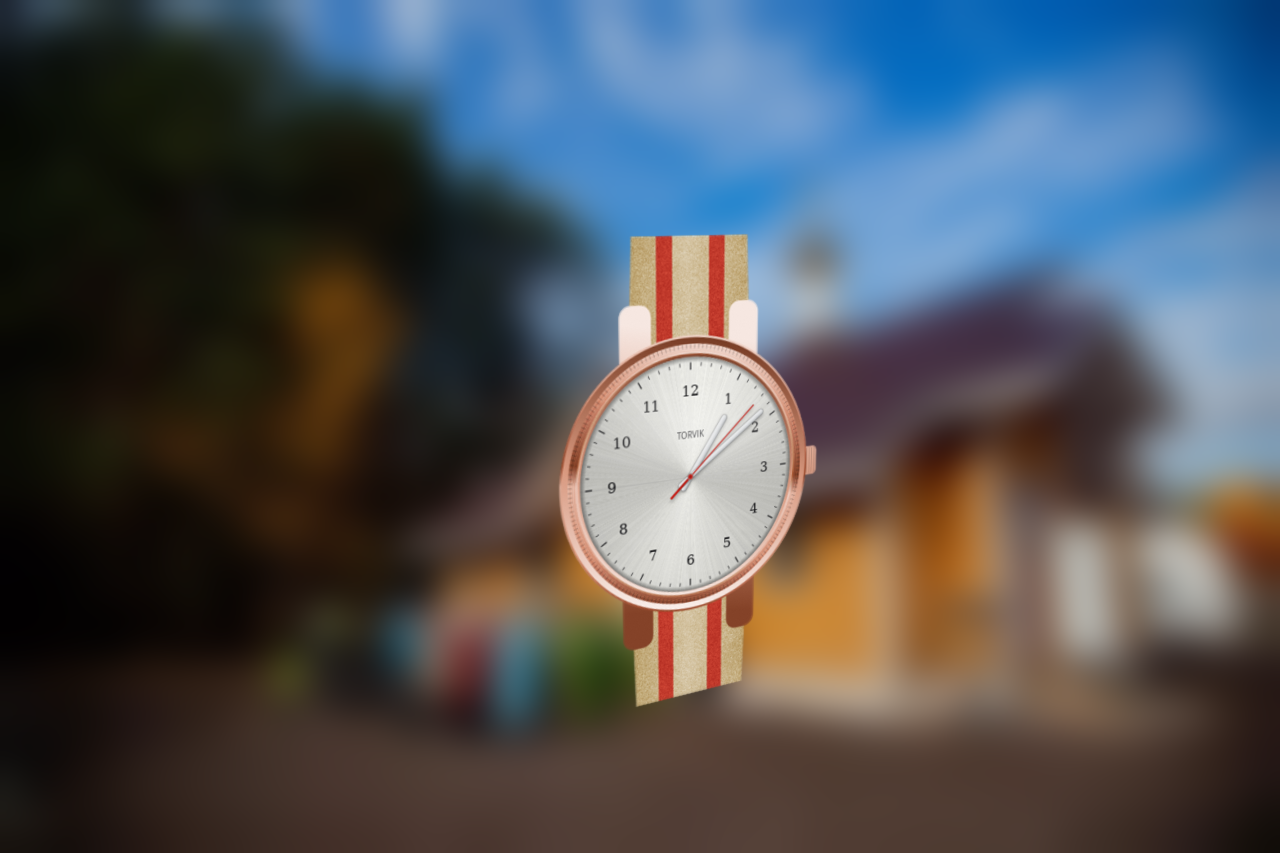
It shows h=1 m=9 s=8
